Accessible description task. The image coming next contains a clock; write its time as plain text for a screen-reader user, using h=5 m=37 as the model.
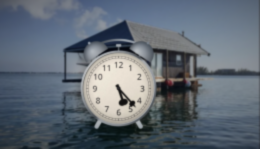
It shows h=5 m=23
